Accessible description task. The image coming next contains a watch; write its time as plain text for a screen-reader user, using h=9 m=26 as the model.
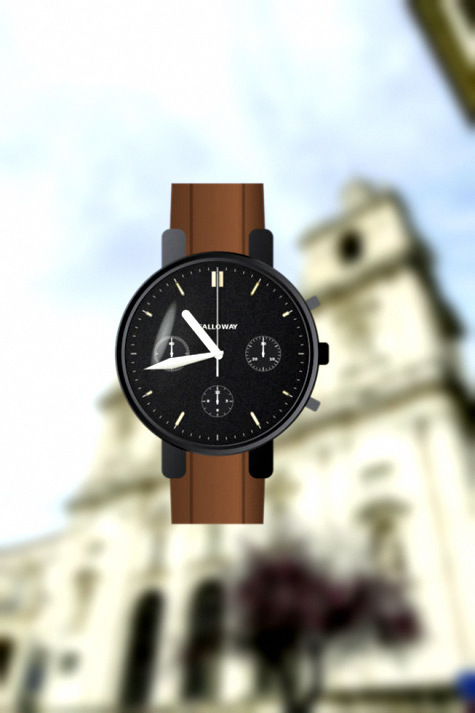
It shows h=10 m=43
